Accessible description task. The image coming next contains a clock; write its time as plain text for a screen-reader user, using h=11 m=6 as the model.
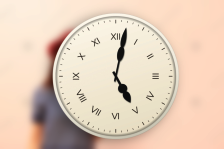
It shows h=5 m=2
